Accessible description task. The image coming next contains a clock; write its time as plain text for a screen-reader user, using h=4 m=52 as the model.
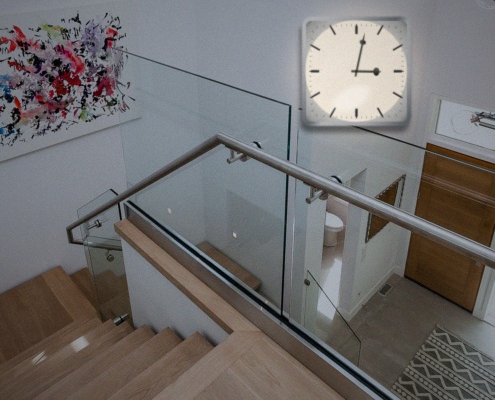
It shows h=3 m=2
